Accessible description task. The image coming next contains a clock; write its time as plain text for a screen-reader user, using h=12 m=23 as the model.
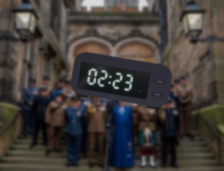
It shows h=2 m=23
